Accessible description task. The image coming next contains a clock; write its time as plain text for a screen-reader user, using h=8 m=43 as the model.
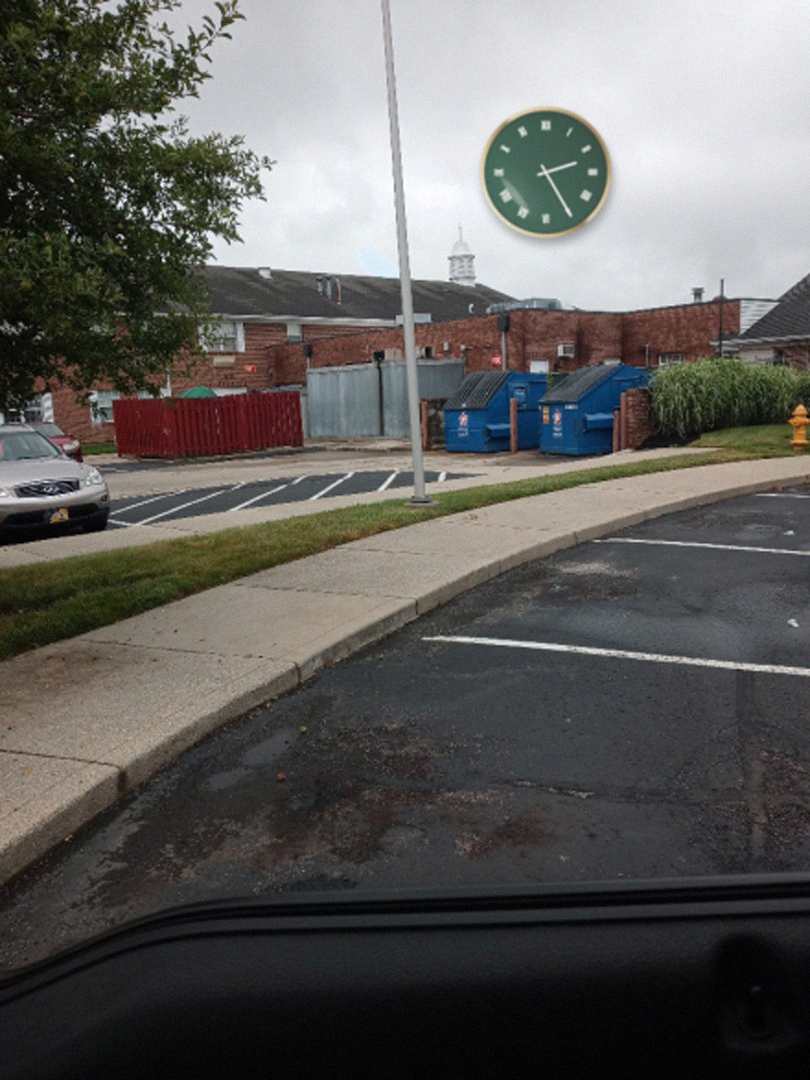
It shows h=2 m=25
